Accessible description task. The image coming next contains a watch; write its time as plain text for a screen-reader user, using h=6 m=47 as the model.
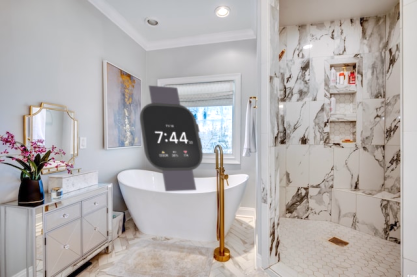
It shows h=7 m=44
